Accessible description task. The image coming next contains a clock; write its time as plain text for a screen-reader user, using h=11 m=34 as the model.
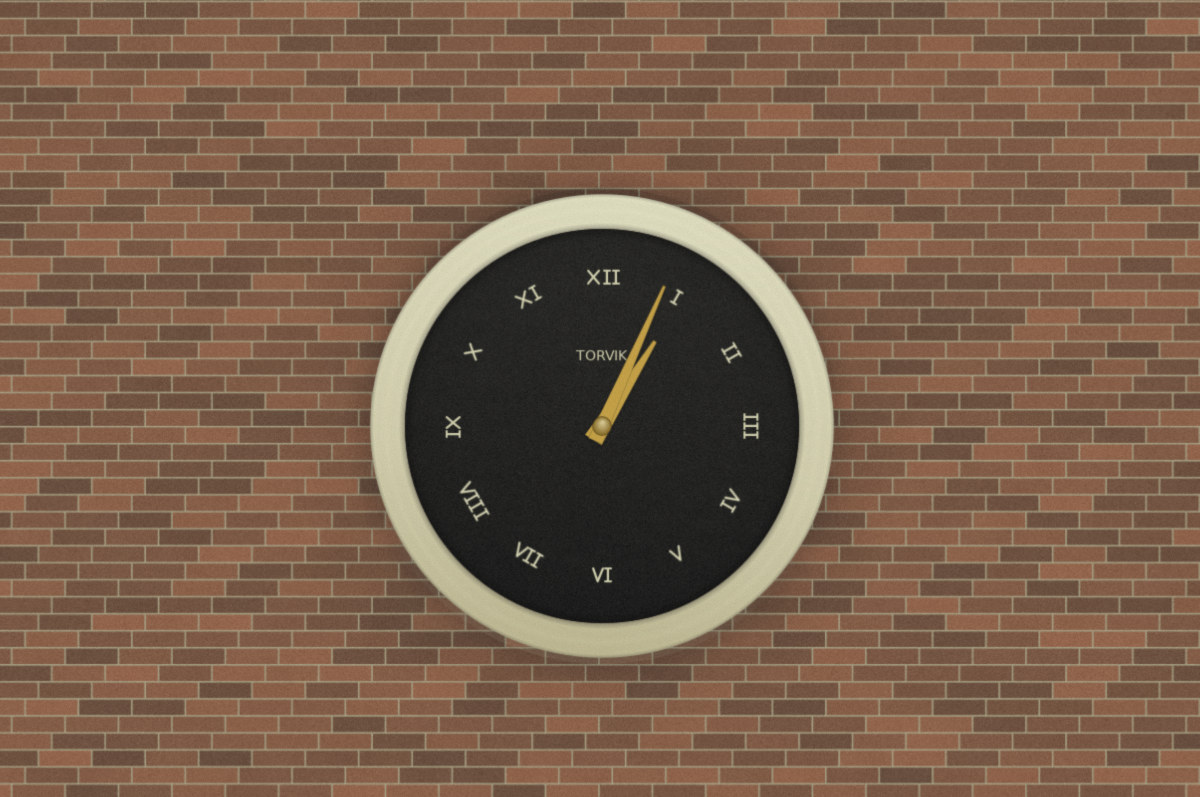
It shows h=1 m=4
